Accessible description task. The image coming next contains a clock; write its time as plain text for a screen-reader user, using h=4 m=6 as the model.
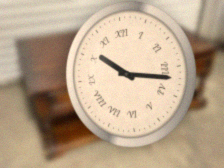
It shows h=10 m=17
